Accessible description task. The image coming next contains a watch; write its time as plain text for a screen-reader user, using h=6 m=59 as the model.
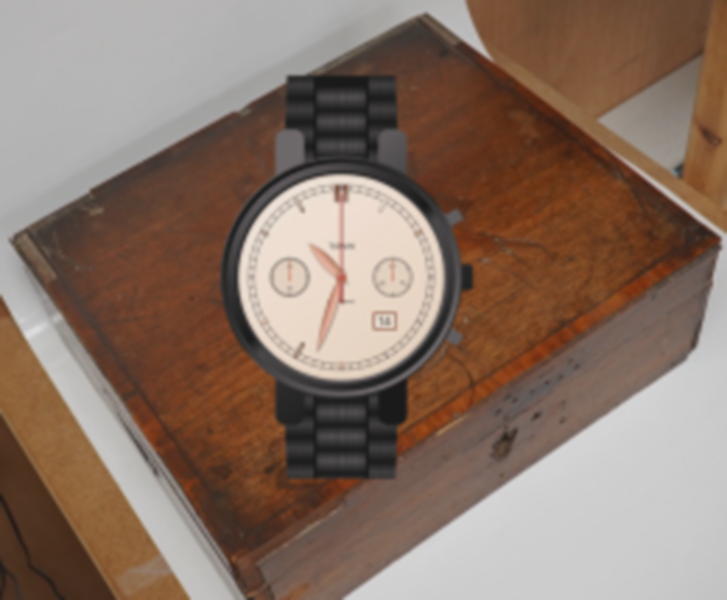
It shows h=10 m=33
